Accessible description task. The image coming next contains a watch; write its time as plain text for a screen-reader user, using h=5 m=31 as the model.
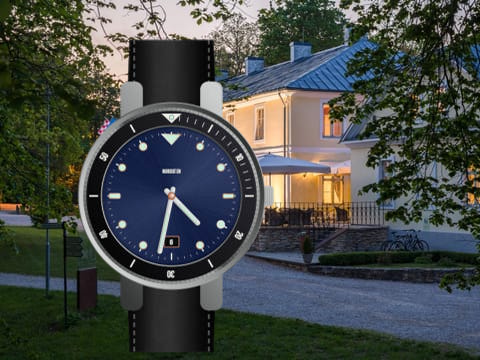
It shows h=4 m=32
